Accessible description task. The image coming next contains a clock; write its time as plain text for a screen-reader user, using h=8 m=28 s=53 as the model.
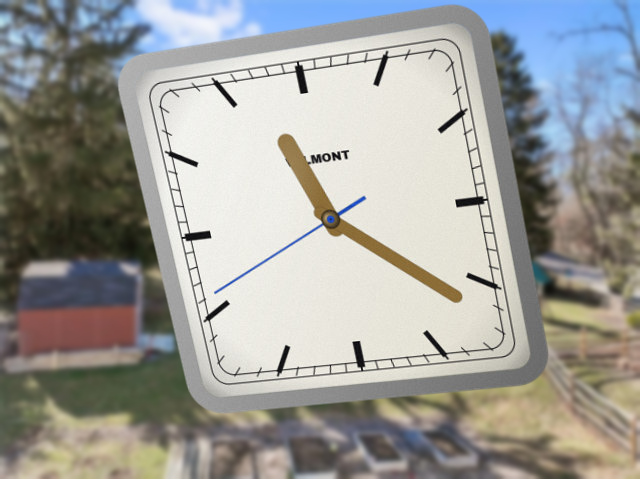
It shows h=11 m=21 s=41
